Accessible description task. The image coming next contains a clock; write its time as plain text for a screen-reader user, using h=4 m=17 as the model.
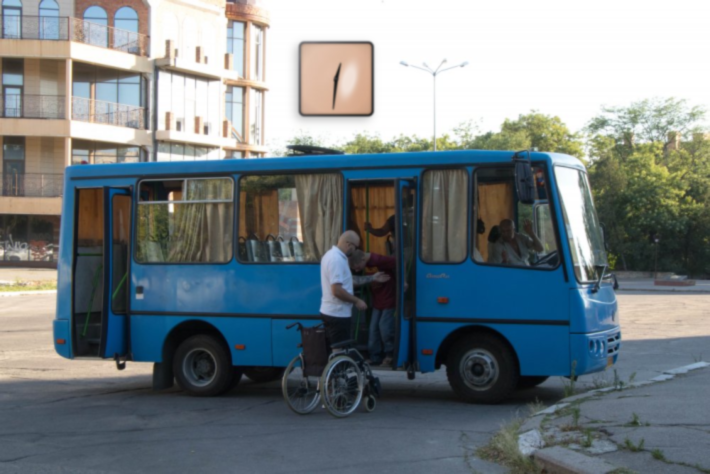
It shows h=12 m=31
